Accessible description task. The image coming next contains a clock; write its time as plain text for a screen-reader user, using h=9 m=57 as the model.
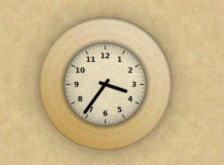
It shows h=3 m=36
